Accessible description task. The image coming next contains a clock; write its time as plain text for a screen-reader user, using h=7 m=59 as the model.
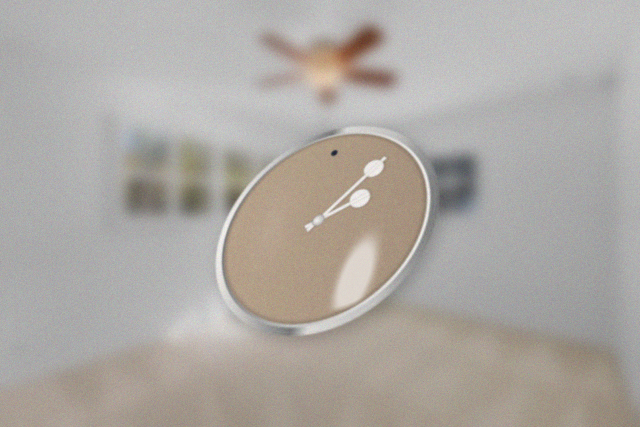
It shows h=2 m=7
